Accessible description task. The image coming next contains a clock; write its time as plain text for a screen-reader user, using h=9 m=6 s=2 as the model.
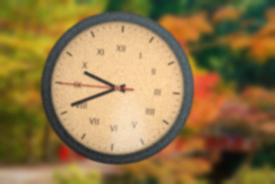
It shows h=9 m=40 s=45
